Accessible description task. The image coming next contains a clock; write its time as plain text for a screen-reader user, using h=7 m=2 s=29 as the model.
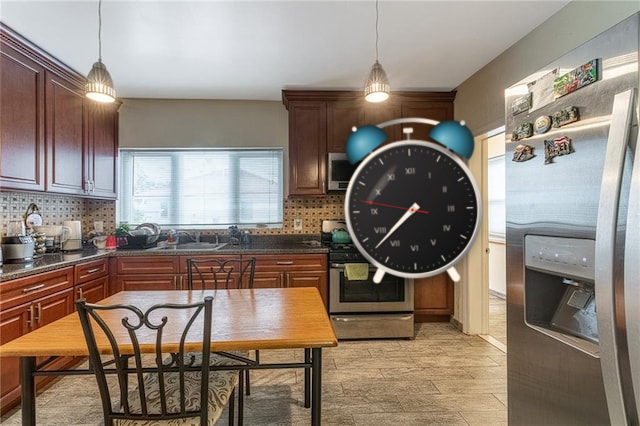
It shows h=7 m=37 s=47
